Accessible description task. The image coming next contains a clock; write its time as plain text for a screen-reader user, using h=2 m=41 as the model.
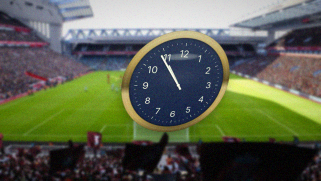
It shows h=10 m=54
